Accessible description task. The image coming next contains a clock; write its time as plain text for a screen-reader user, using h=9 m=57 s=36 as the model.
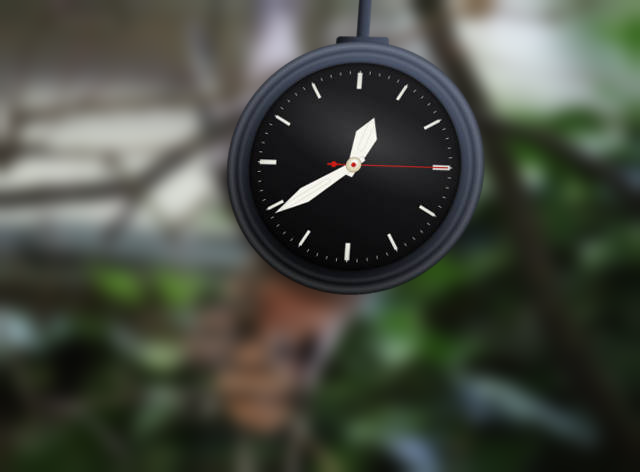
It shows h=12 m=39 s=15
